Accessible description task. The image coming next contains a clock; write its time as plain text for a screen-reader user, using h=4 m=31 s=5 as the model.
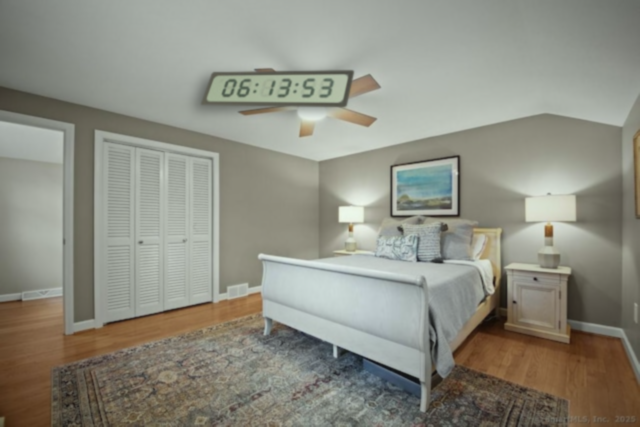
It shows h=6 m=13 s=53
